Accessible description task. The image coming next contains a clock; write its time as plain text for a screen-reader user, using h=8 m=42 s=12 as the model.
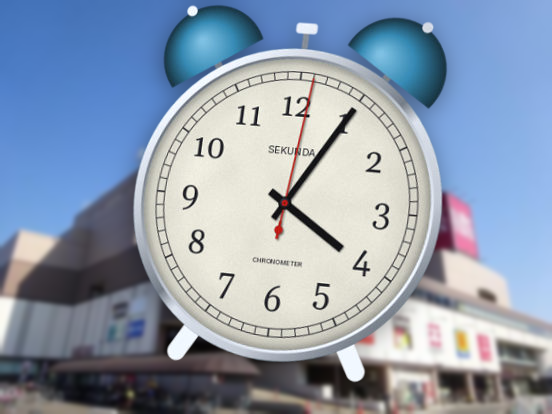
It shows h=4 m=5 s=1
